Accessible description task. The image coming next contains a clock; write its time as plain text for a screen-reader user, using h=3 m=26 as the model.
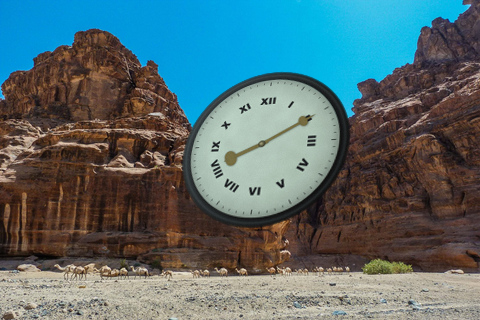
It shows h=8 m=10
